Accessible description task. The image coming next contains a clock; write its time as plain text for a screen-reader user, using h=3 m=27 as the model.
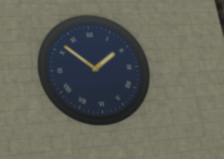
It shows h=1 m=52
